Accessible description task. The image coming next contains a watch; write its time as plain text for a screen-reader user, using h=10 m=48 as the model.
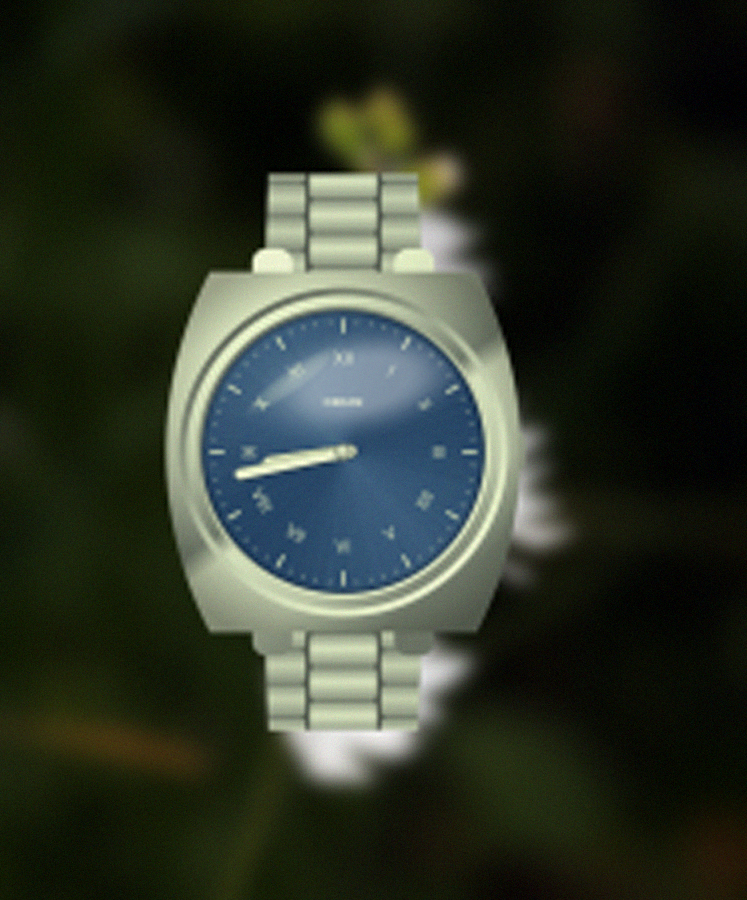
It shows h=8 m=43
